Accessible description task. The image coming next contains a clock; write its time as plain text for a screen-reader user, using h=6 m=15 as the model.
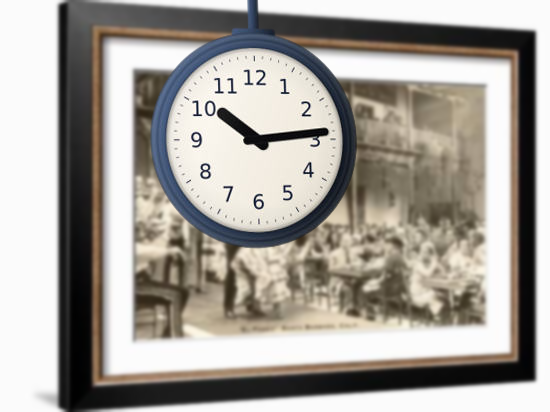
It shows h=10 m=14
